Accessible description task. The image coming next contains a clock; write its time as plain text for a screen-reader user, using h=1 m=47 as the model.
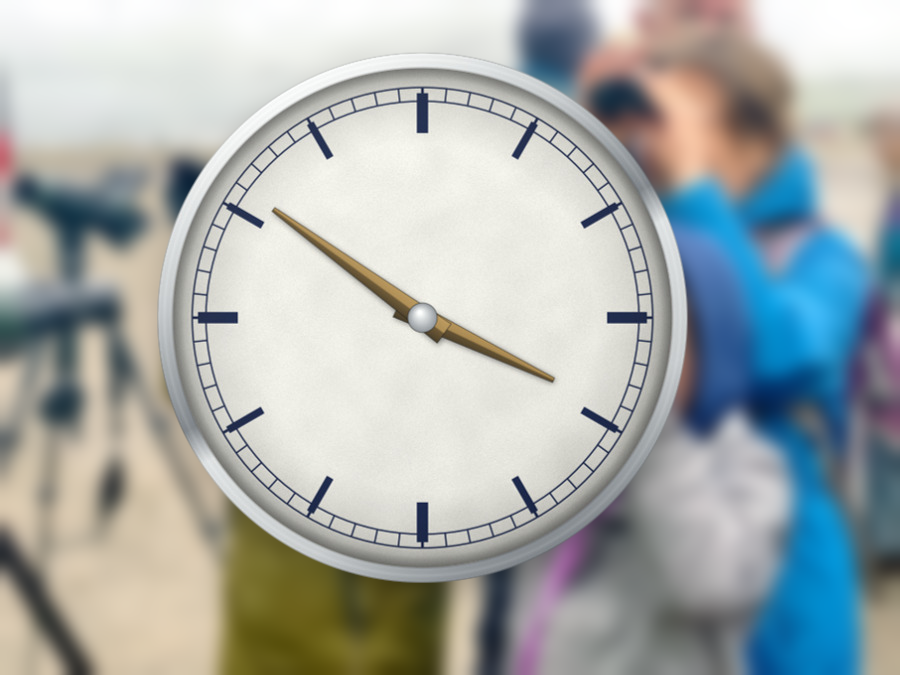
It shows h=3 m=51
